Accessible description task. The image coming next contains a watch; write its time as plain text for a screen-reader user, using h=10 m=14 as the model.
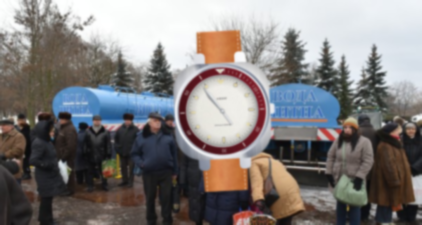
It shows h=4 m=54
